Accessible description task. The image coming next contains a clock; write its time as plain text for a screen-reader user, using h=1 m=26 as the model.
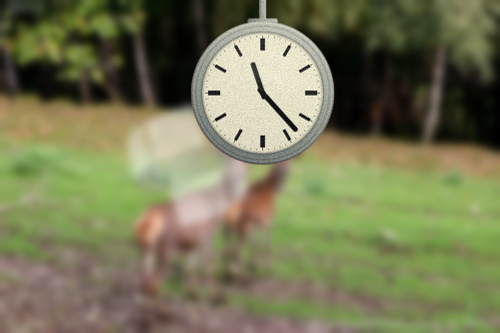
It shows h=11 m=23
